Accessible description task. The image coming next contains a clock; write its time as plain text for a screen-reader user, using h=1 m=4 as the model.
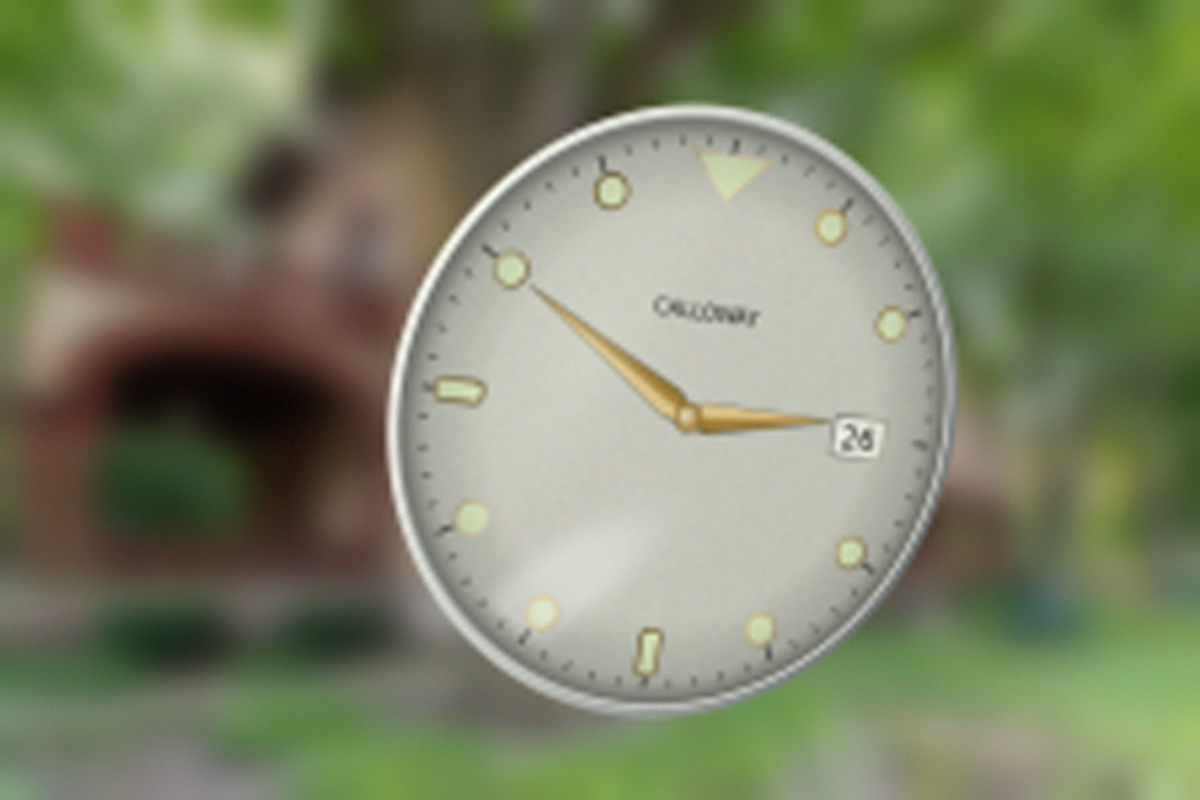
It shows h=2 m=50
